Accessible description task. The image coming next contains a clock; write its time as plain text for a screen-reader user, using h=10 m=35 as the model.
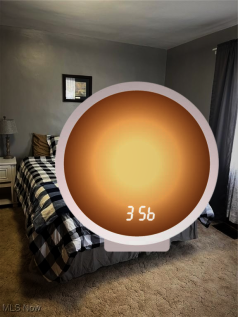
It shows h=3 m=56
